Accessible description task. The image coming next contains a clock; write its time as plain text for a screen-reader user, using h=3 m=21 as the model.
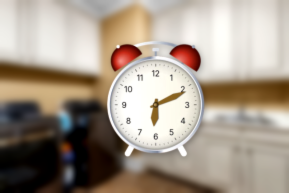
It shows h=6 m=11
